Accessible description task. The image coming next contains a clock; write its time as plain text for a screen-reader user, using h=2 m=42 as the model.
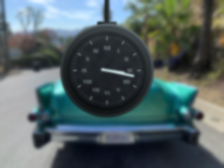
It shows h=3 m=17
